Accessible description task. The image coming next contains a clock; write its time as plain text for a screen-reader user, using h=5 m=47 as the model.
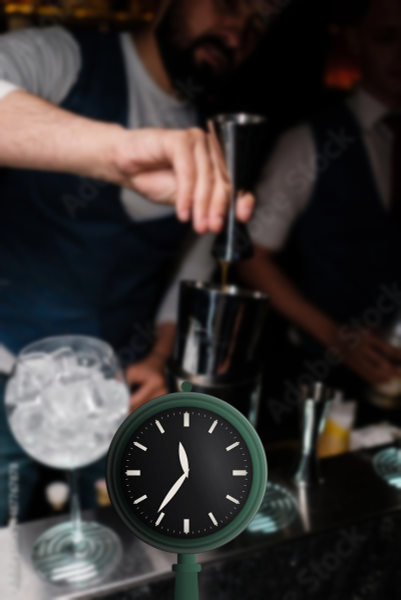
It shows h=11 m=36
